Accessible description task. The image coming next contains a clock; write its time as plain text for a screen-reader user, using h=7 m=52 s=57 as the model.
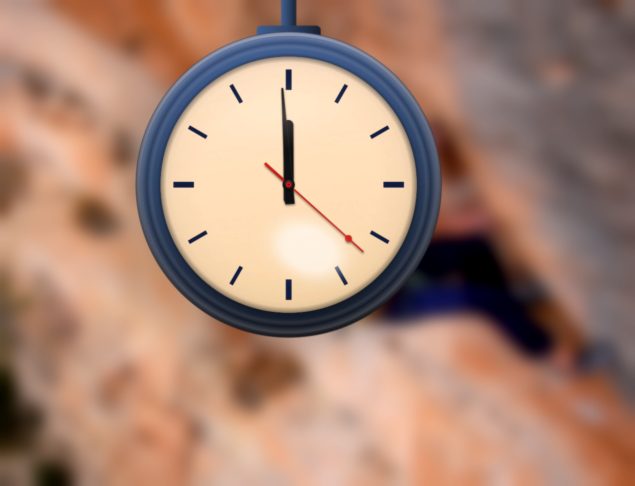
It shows h=11 m=59 s=22
